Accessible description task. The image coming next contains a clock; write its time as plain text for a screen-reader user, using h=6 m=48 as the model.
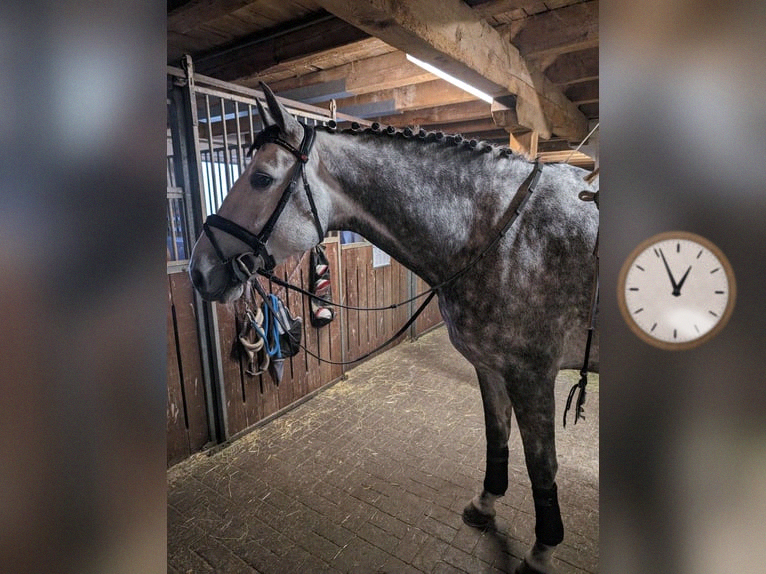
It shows h=12 m=56
